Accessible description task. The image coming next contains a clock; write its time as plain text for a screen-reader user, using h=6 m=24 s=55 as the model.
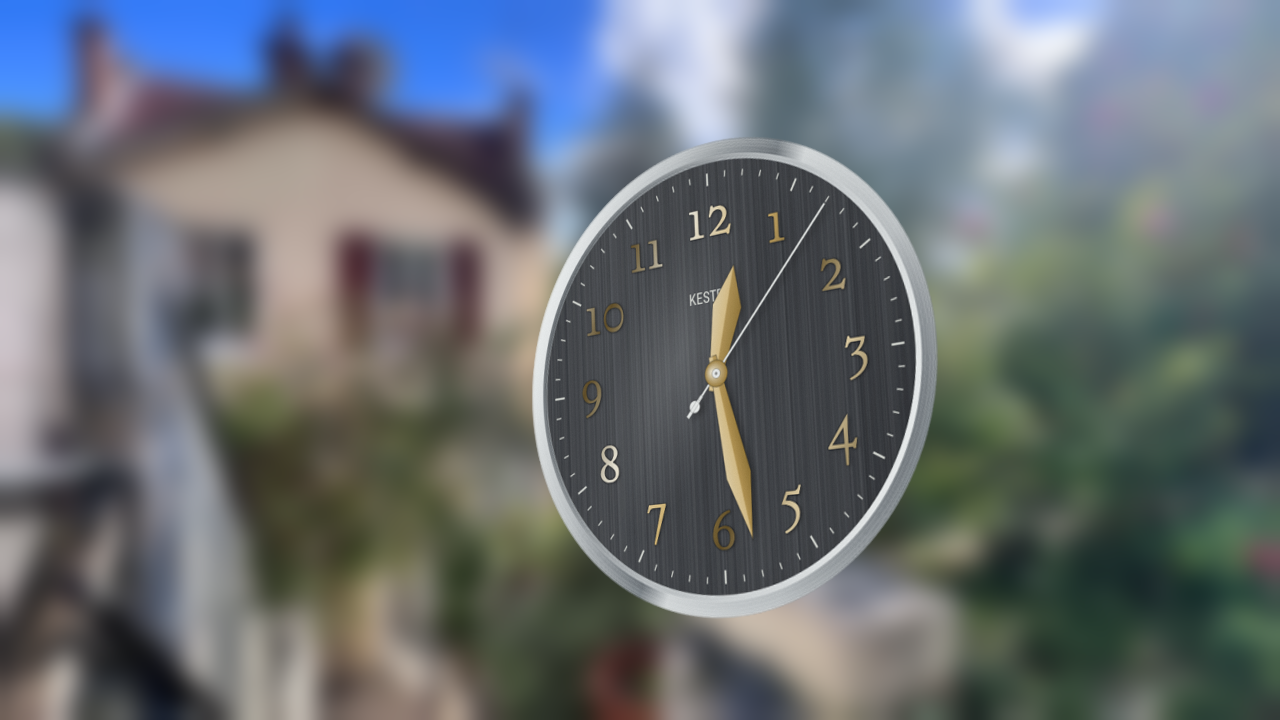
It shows h=12 m=28 s=7
